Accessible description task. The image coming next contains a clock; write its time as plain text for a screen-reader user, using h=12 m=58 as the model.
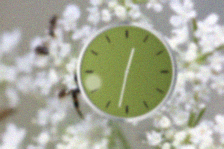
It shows h=12 m=32
